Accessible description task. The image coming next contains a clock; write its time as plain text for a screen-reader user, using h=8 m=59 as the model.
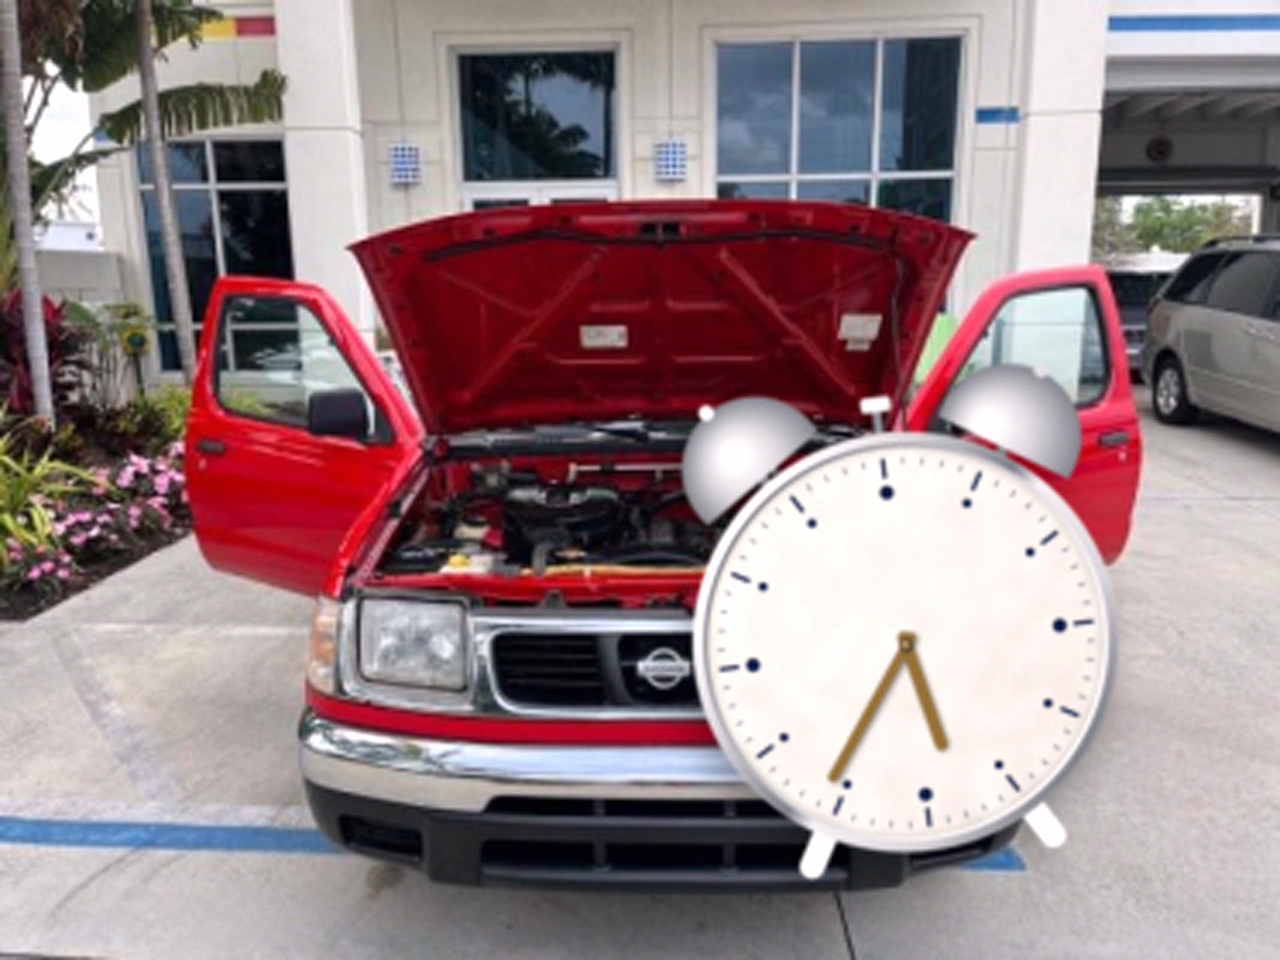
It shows h=5 m=36
